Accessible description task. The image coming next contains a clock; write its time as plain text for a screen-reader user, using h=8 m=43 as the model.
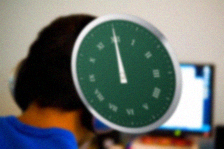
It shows h=12 m=0
